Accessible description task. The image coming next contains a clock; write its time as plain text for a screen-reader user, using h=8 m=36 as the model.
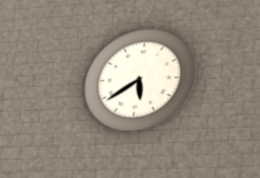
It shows h=5 m=39
